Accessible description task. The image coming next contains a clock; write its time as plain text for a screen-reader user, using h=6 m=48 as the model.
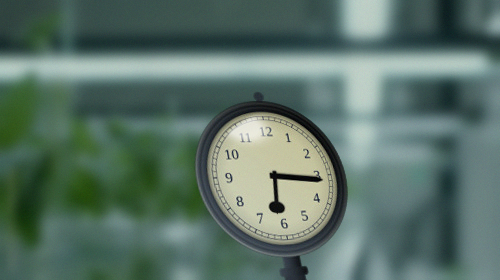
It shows h=6 m=16
